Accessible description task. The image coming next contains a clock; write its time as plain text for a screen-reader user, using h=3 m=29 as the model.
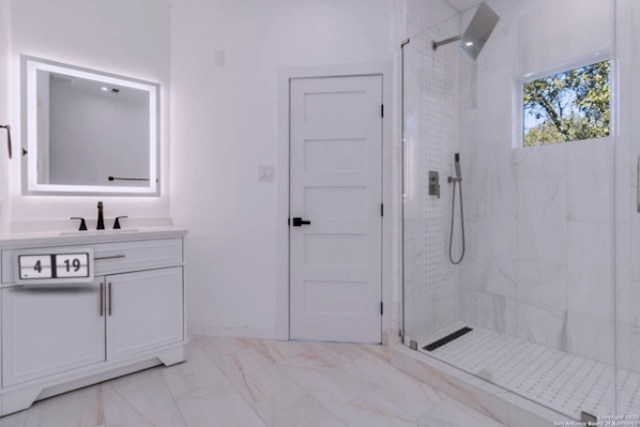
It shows h=4 m=19
